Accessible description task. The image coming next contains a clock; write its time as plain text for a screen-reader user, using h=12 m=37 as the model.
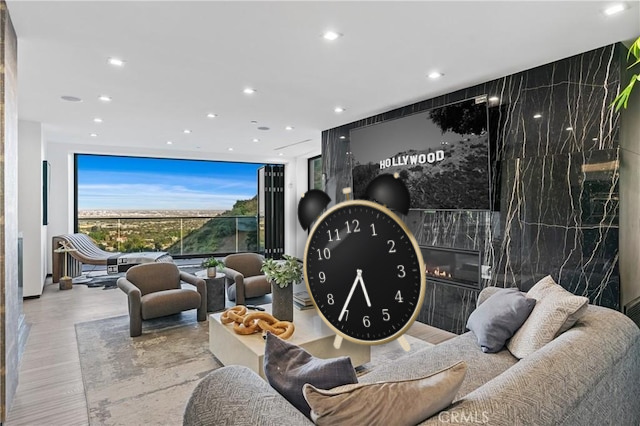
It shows h=5 m=36
